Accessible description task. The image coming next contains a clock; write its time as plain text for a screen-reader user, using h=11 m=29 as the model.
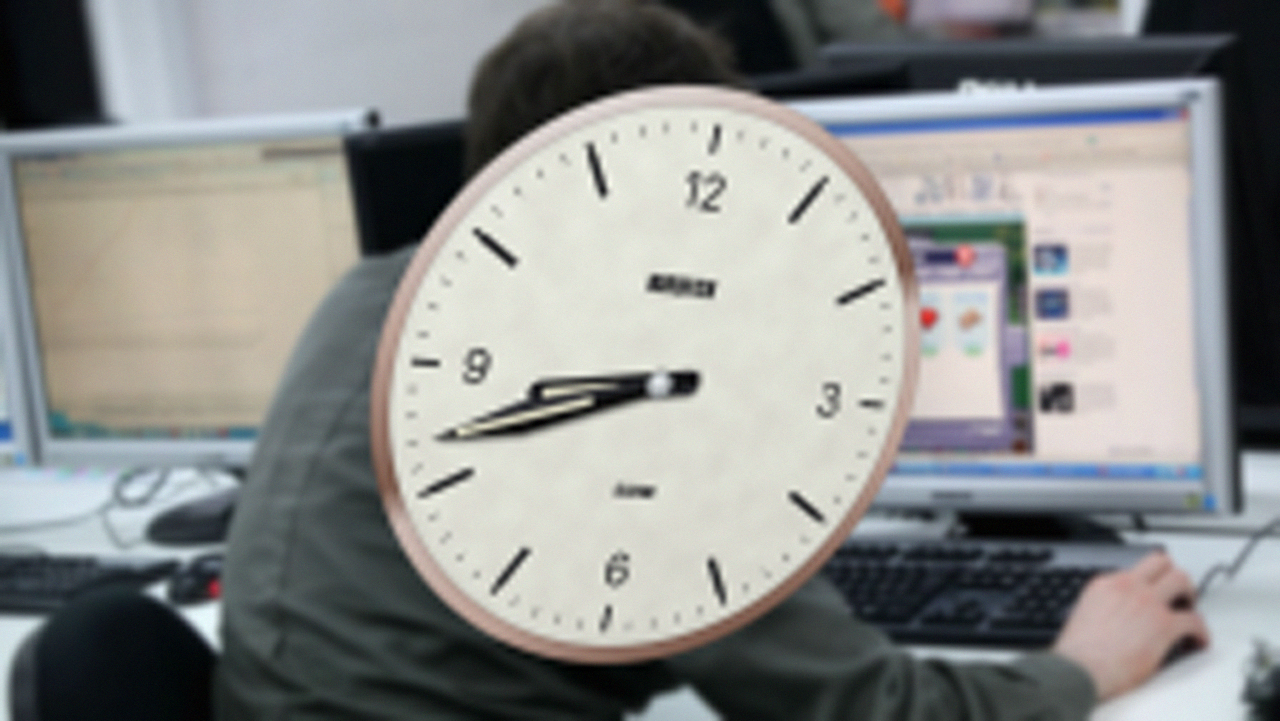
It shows h=8 m=42
